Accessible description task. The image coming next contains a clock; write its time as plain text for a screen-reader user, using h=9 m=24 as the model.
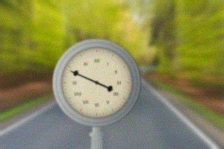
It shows h=3 m=49
